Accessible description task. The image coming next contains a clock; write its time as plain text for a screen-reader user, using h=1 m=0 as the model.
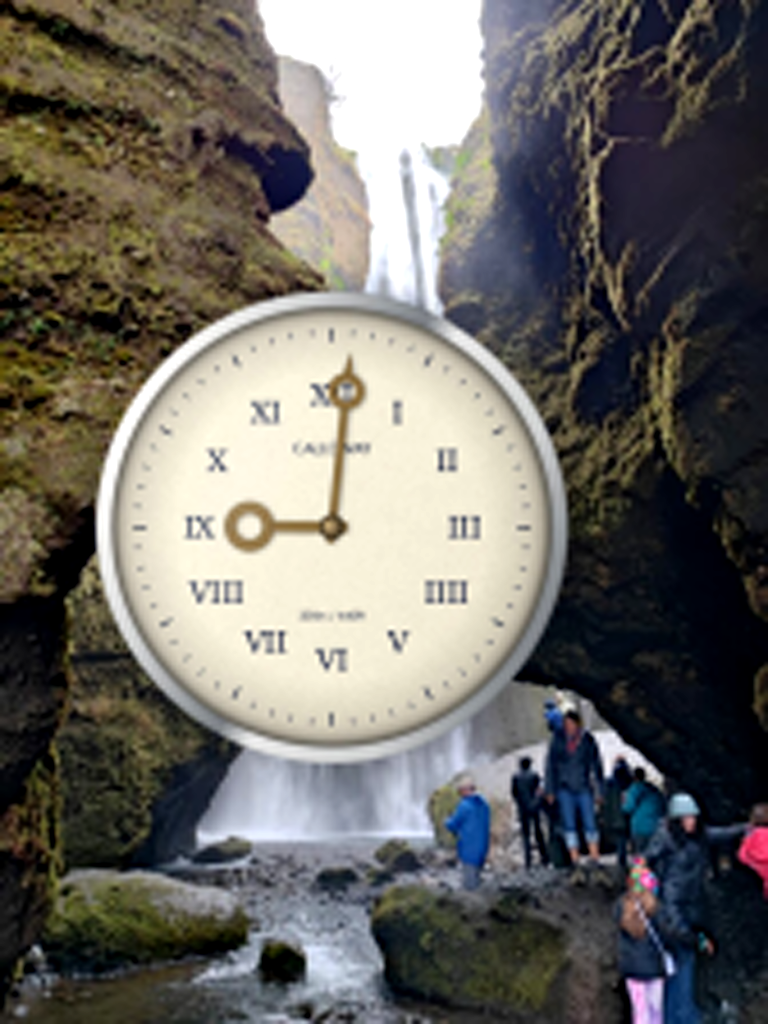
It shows h=9 m=1
